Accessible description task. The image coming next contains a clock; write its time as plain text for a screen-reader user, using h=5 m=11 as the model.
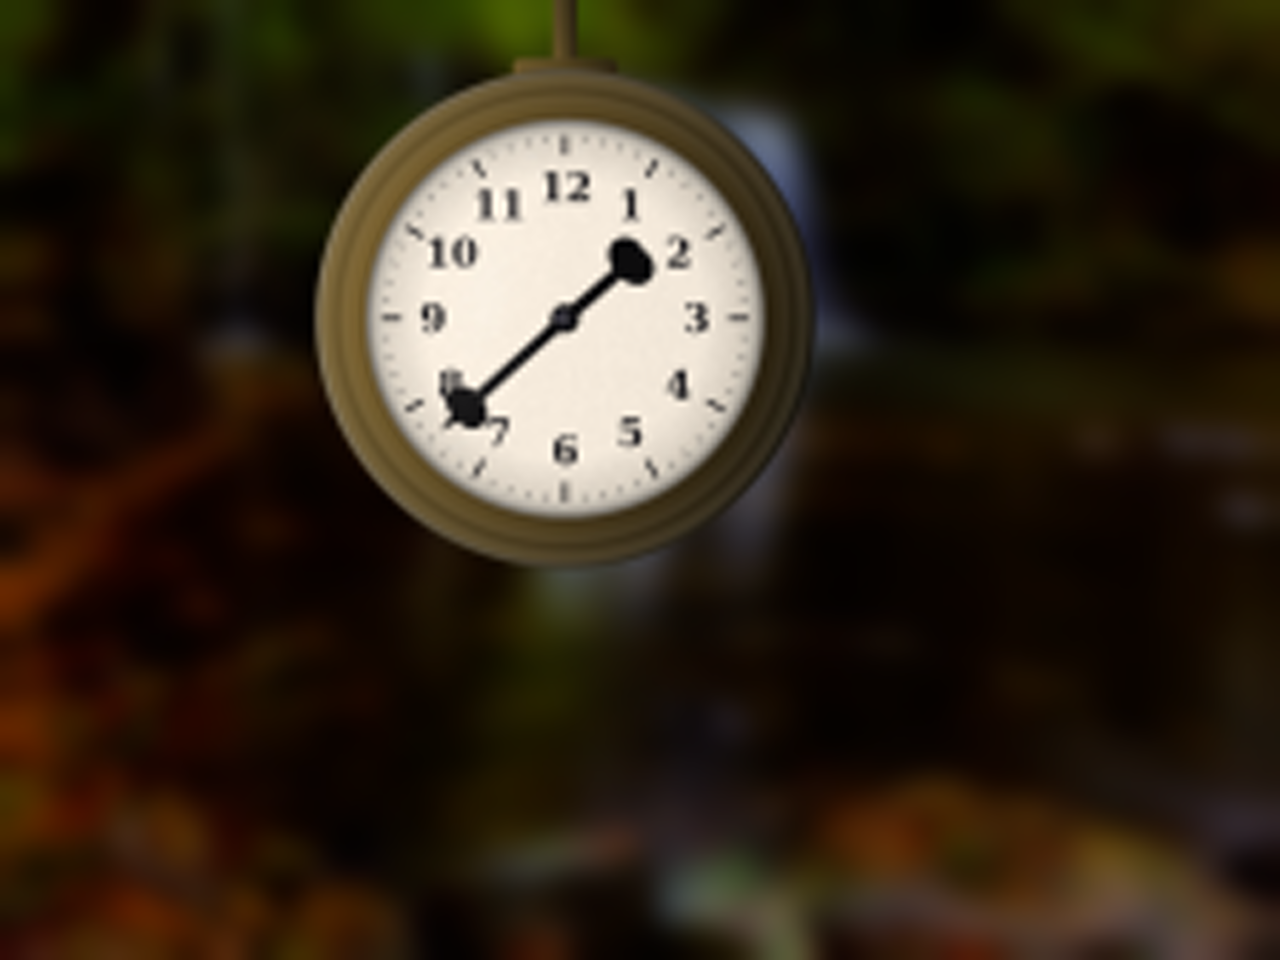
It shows h=1 m=38
